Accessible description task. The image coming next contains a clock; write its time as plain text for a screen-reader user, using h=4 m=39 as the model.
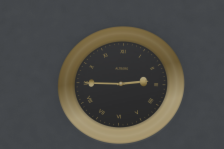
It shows h=2 m=45
